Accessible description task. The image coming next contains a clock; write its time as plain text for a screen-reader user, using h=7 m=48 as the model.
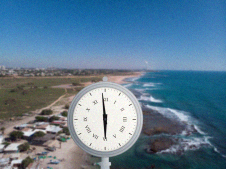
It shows h=5 m=59
